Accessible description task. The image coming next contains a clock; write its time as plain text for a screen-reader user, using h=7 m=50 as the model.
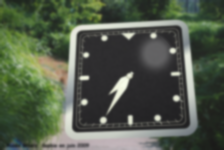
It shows h=7 m=35
